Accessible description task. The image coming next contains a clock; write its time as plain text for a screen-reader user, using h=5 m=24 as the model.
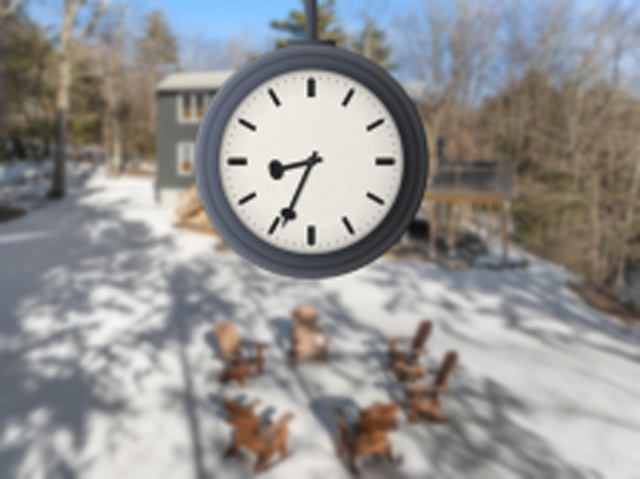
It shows h=8 m=34
